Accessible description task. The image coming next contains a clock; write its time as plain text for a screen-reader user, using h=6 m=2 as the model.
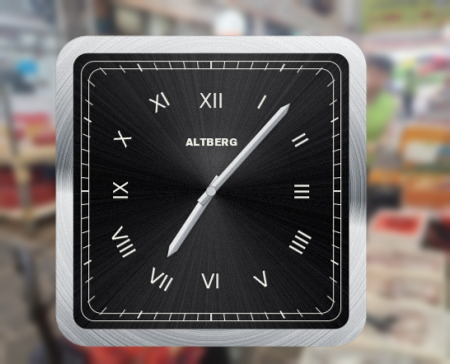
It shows h=7 m=7
